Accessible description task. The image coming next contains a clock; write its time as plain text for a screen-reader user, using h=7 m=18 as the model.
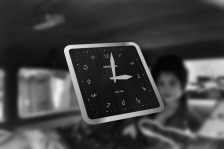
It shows h=3 m=2
